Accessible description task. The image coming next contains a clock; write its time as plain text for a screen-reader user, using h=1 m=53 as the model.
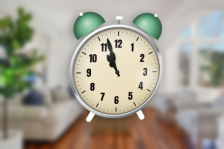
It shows h=10 m=57
